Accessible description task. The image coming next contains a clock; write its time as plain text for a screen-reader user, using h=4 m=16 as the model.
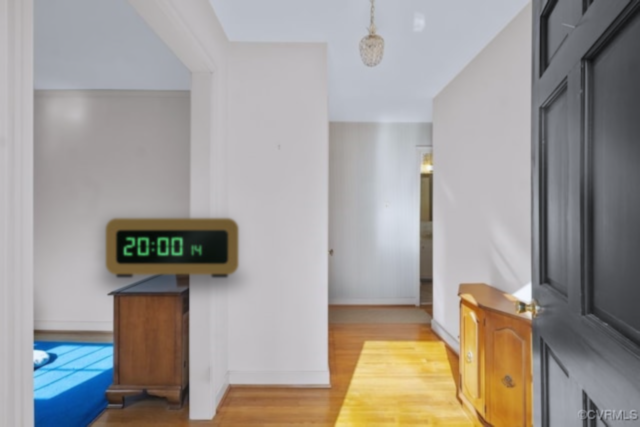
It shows h=20 m=0
